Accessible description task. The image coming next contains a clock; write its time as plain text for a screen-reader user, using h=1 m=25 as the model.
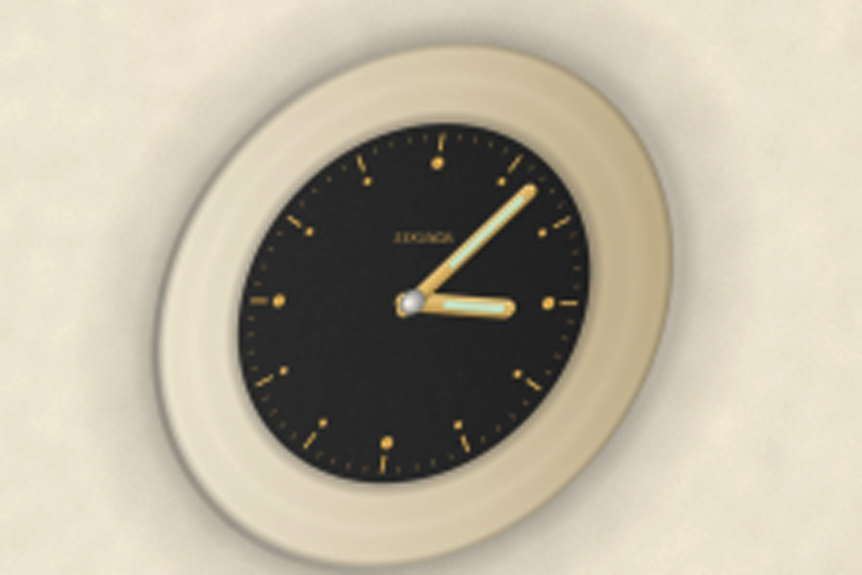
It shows h=3 m=7
